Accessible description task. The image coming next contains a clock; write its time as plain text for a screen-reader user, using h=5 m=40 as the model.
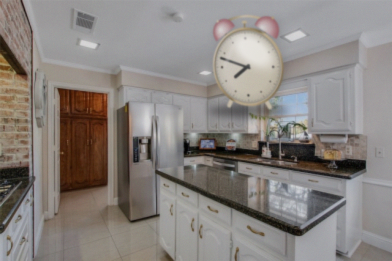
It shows h=7 m=48
